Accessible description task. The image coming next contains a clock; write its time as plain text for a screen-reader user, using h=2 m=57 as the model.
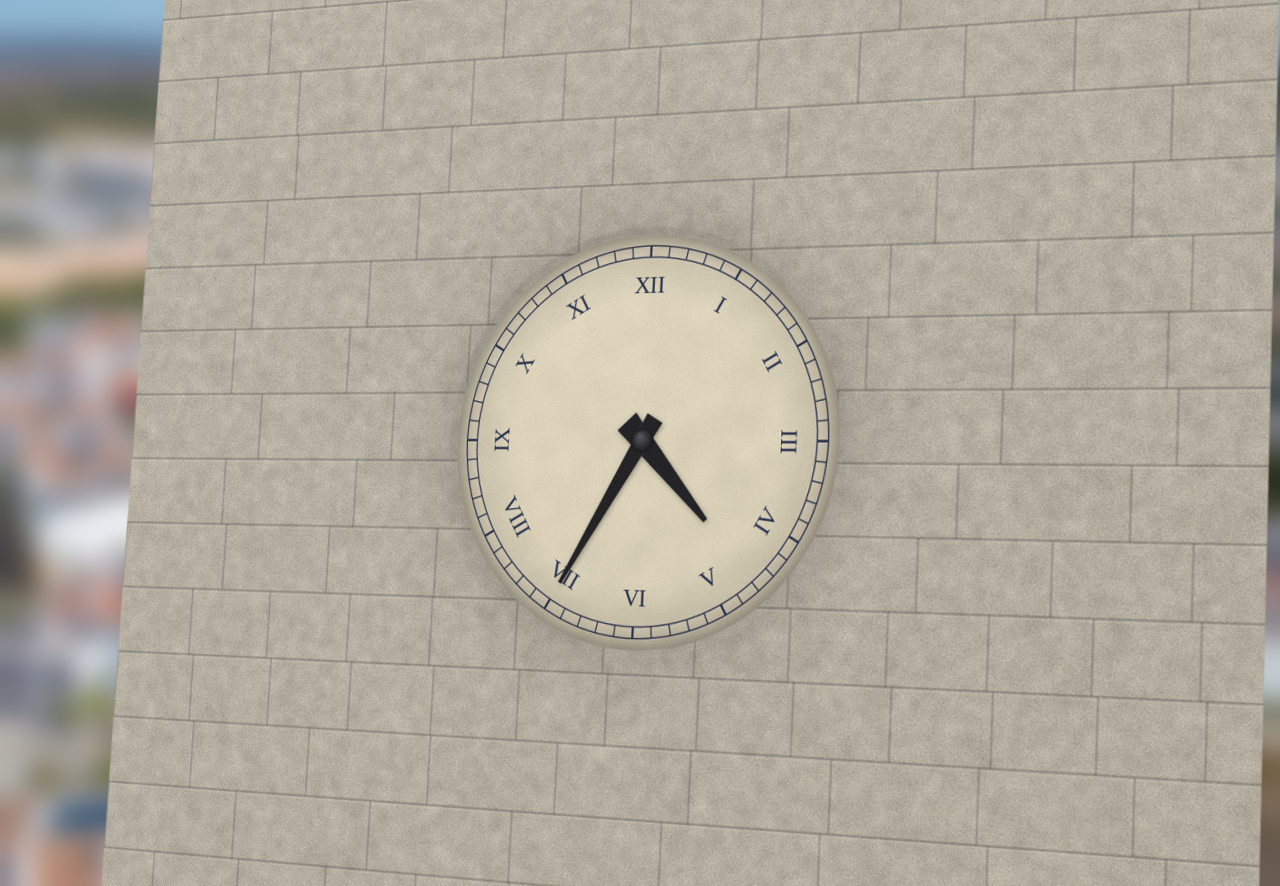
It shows h=4 m=35
